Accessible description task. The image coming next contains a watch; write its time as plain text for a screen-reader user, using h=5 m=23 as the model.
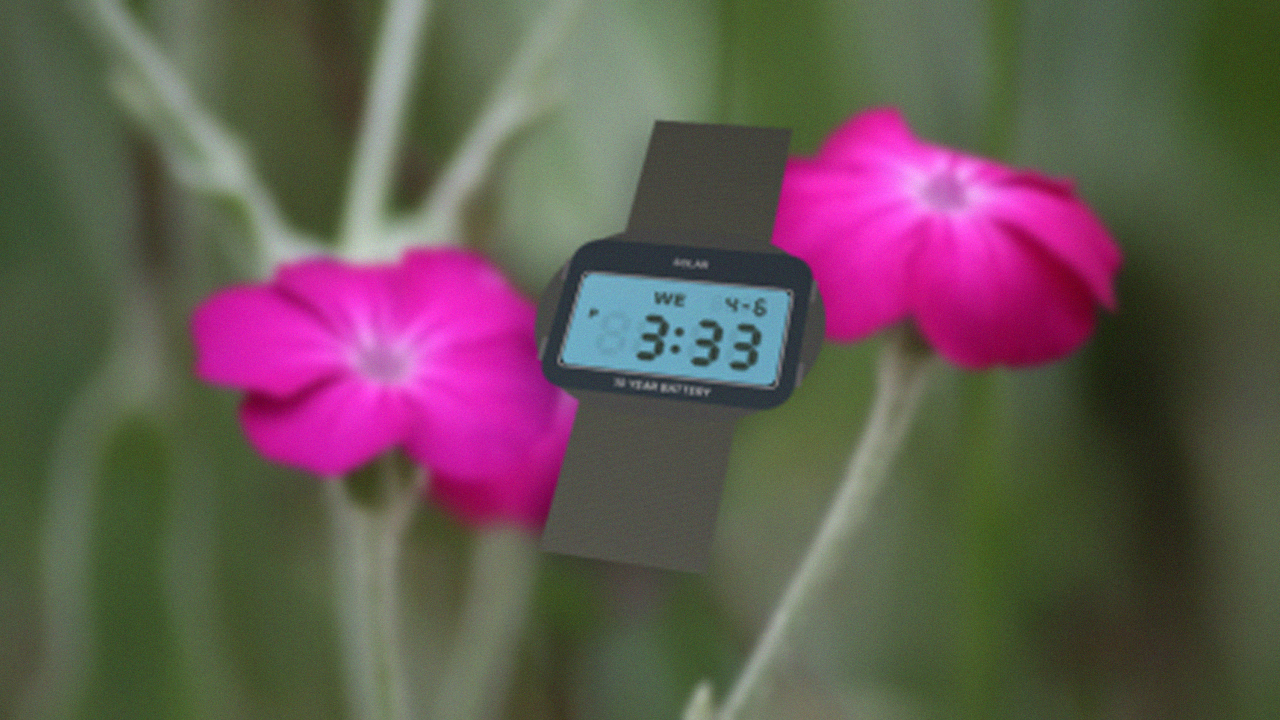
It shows h=3 m=33
